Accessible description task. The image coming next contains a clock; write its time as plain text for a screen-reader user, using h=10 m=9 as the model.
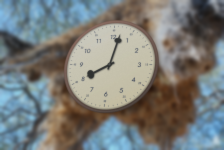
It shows h=8 m=2
